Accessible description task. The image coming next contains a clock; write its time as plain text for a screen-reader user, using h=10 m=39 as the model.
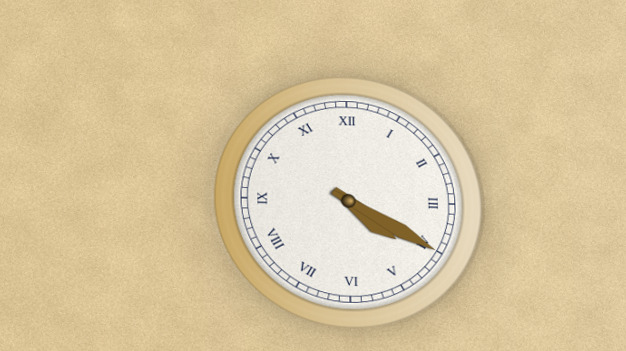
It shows h=4 m=20
